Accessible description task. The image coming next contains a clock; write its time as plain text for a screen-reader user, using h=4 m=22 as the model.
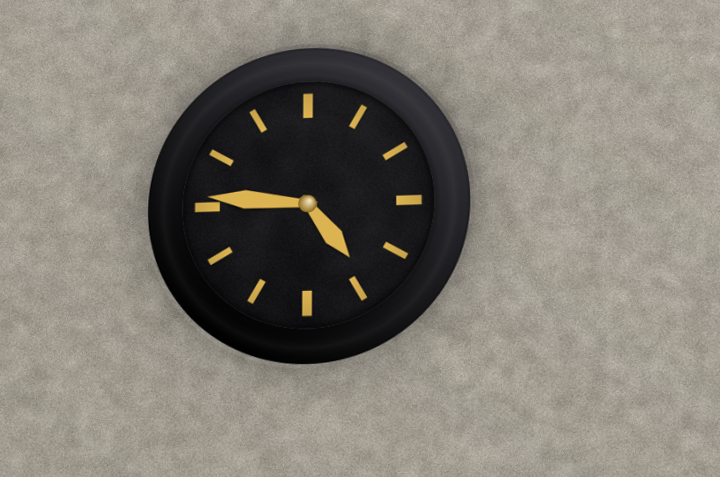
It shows h=4 m=46
